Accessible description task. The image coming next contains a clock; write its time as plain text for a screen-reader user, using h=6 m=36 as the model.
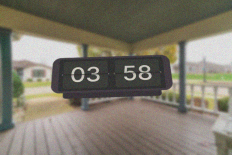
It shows h=3 m=58
